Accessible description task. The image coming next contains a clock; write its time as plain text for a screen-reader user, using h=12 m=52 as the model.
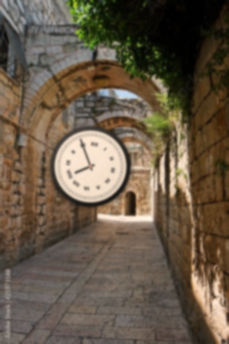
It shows h=7 m=55
